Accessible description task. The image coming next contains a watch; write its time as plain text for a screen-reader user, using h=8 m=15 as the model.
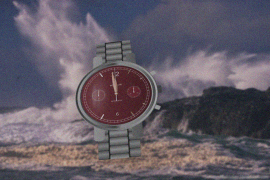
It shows h=11 m=59
